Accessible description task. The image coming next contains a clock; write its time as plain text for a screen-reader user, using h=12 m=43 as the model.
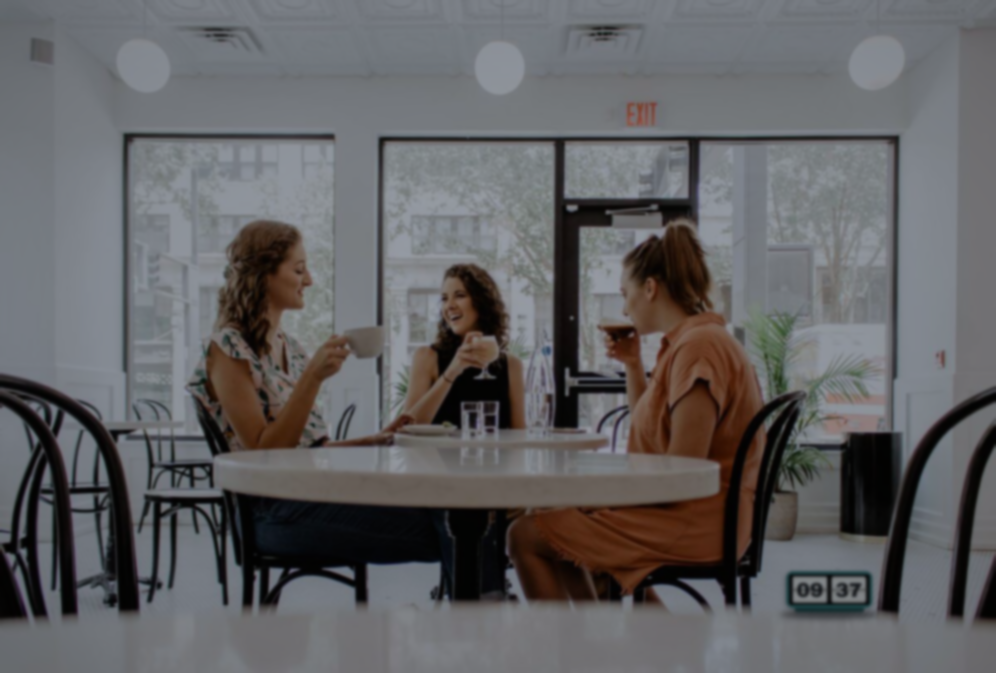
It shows h=9 m=37
